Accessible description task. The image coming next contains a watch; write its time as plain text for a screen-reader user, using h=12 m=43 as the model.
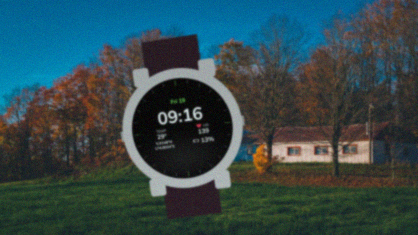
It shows h=9 m=16
